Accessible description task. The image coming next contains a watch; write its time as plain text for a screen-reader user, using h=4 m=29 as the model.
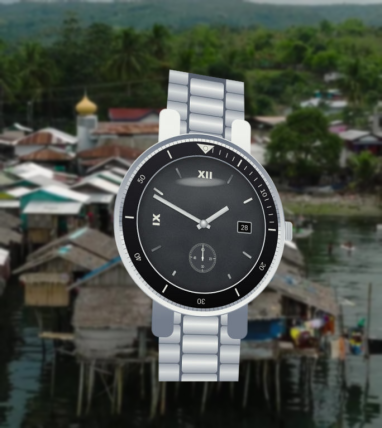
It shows h=1 m=49
